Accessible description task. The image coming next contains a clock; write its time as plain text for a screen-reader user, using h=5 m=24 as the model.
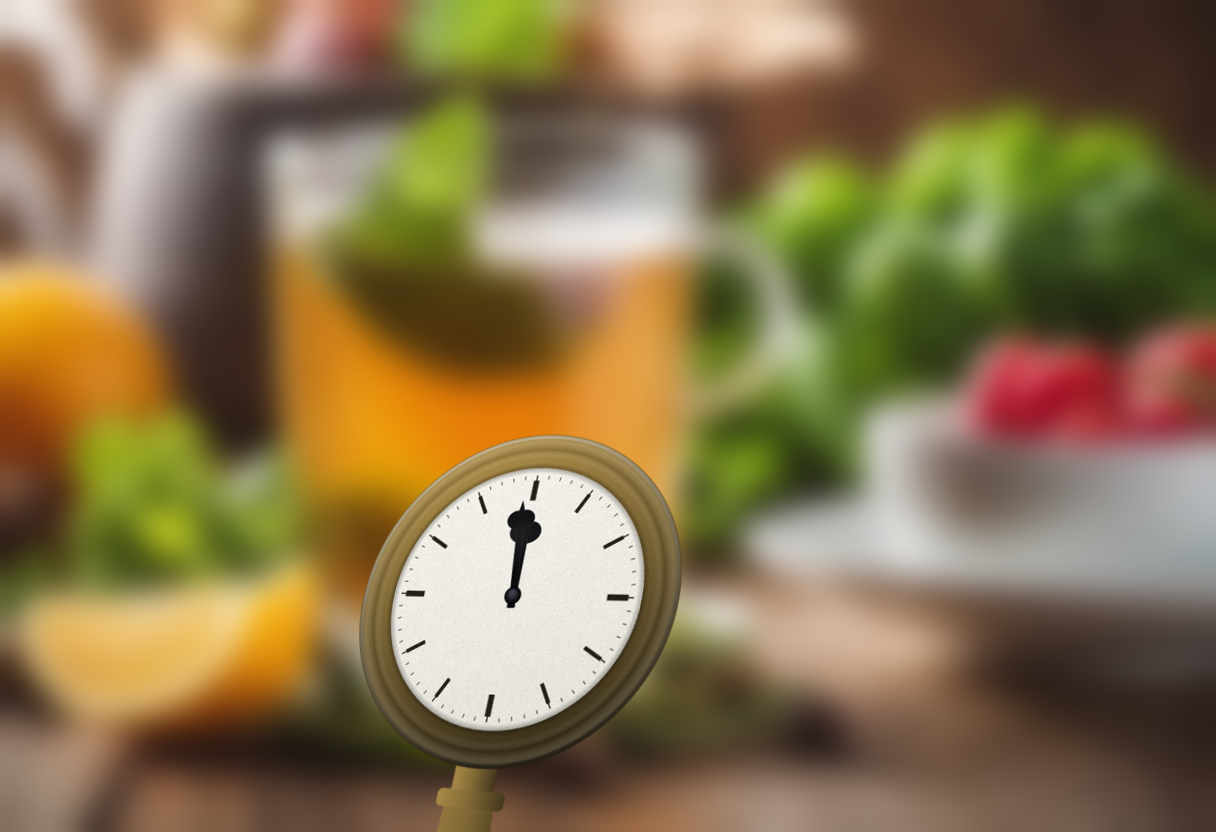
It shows h=11 m=59
